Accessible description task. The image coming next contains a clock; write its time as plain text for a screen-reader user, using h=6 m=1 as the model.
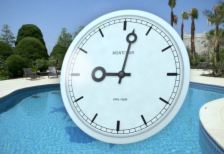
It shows h=9 m=2
